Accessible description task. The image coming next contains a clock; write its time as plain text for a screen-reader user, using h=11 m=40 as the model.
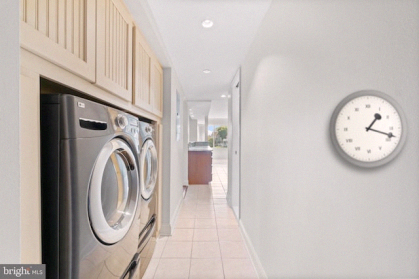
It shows h=1 m=18
